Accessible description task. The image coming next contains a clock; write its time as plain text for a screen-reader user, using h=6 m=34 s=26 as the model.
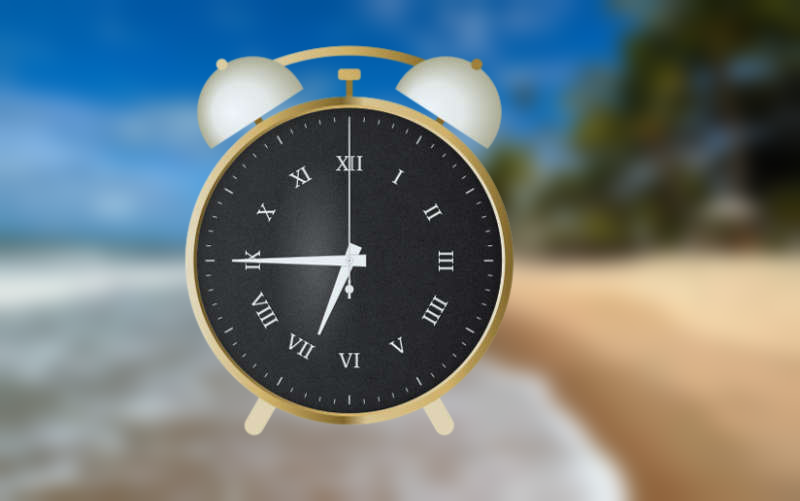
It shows h=6 m=45 s=0
